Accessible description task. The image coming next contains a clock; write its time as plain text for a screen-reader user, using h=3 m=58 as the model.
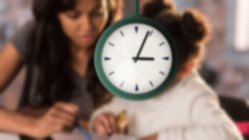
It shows h=3 m=4
